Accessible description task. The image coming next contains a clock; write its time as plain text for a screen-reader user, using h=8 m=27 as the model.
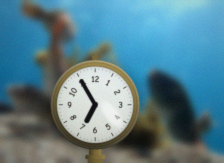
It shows h=6 m=55
